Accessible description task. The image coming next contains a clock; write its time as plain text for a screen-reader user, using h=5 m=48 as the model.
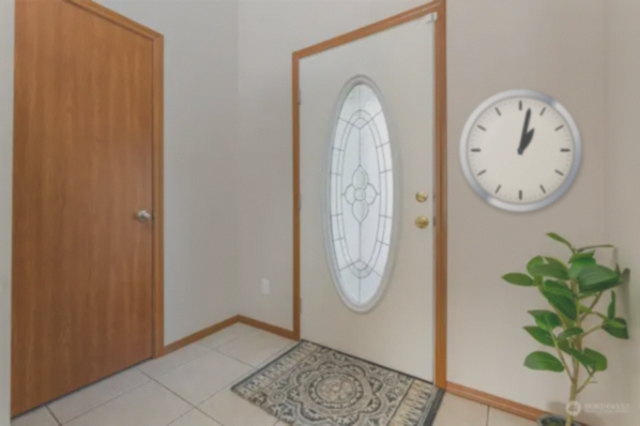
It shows h=1 m=2
